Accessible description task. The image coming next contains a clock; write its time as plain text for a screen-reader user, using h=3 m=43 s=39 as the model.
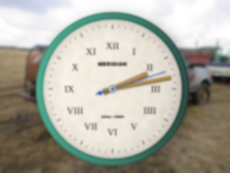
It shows h=2 m=13 s=12
